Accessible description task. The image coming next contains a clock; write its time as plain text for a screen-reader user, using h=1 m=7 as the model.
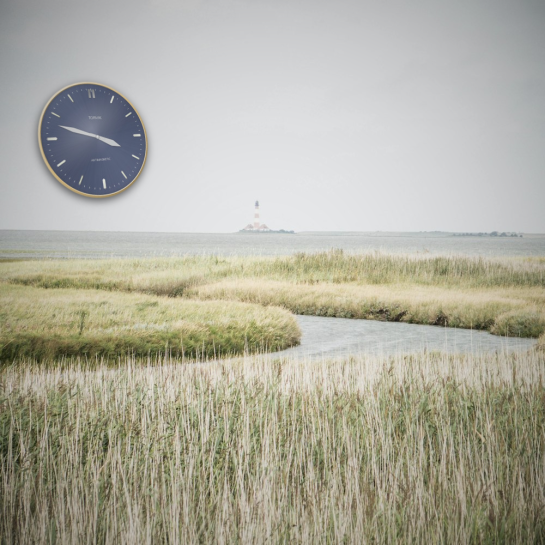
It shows h=3 m=48
